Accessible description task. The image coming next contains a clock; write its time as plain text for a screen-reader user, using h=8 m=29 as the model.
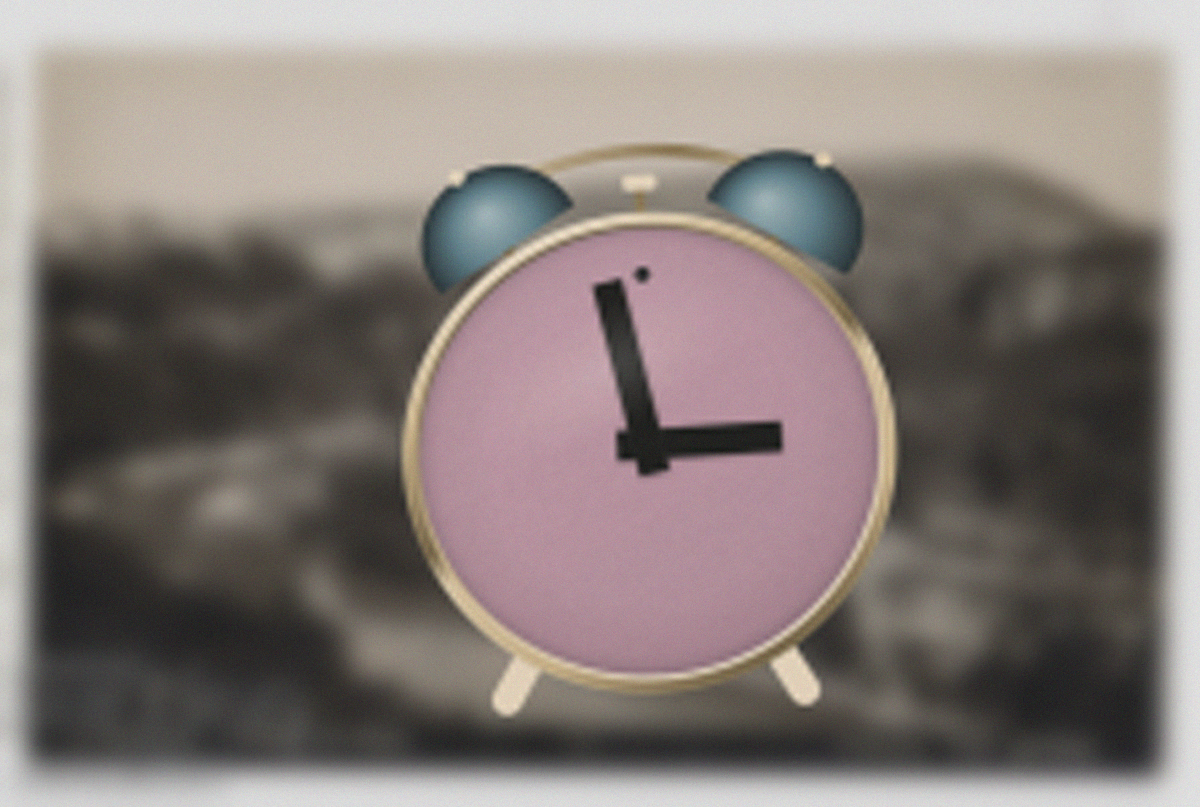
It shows h=2 m=58
